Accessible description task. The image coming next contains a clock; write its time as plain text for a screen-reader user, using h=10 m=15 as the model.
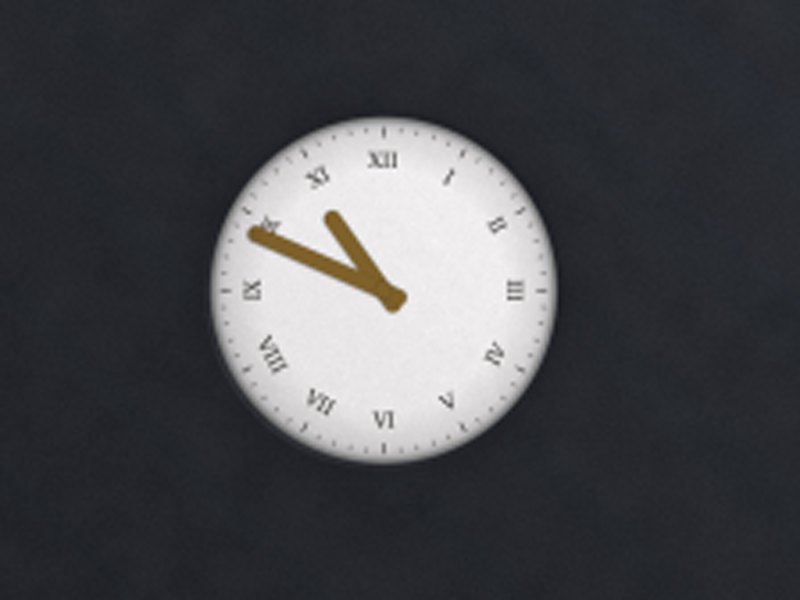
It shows h=10 m=49
